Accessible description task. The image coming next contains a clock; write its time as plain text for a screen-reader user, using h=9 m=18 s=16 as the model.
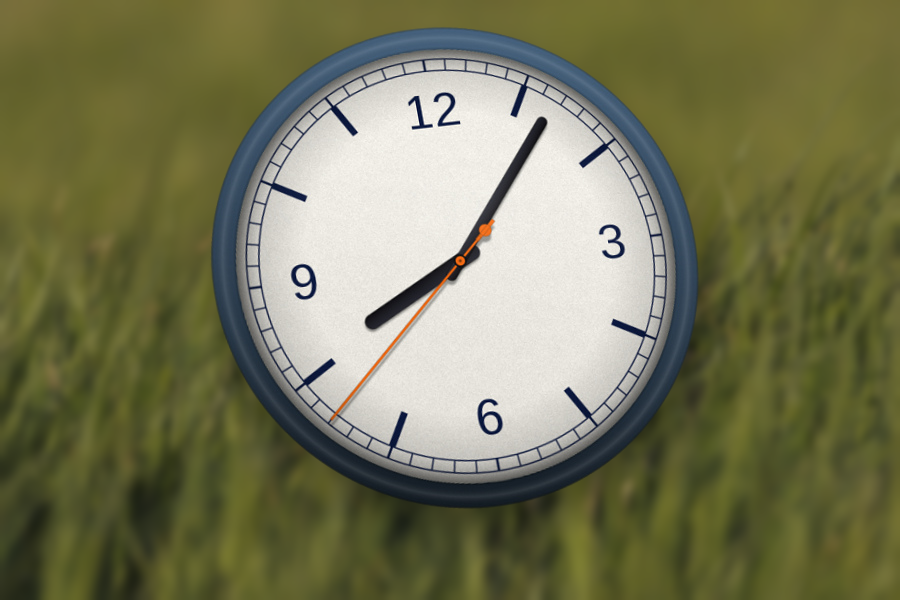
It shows h=8 m=6 s=38
